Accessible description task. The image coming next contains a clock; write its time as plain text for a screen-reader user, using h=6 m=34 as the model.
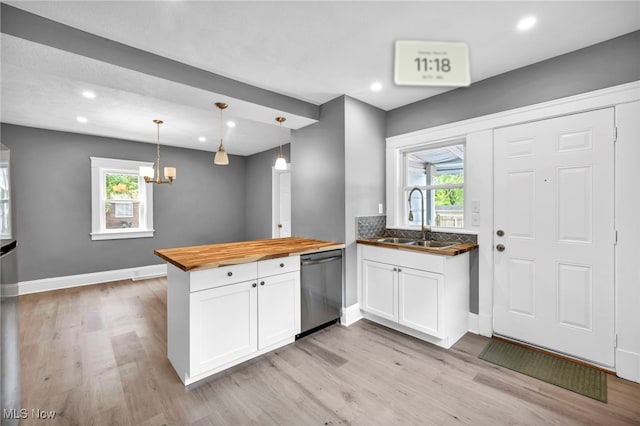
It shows h=11 m=18
